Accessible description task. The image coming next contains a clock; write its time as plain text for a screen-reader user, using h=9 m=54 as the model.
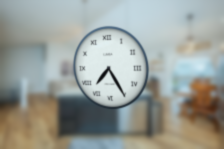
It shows h=7 m=25
